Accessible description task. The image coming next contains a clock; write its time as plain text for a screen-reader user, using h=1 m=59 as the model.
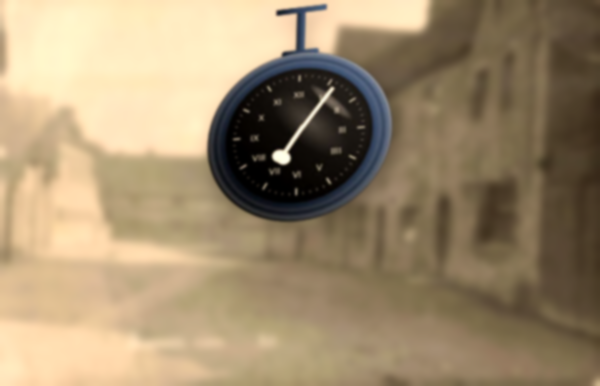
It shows h=7 m=6
